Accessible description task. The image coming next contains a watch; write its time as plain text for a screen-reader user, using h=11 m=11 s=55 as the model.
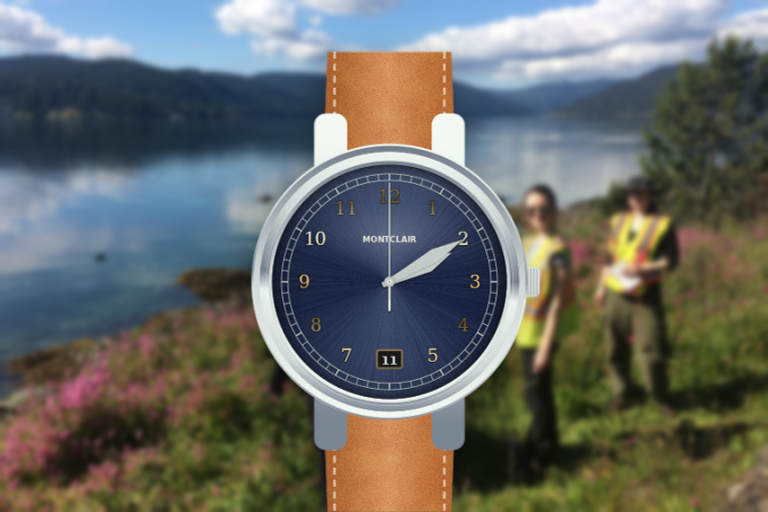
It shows h=2 m=10 s=0
